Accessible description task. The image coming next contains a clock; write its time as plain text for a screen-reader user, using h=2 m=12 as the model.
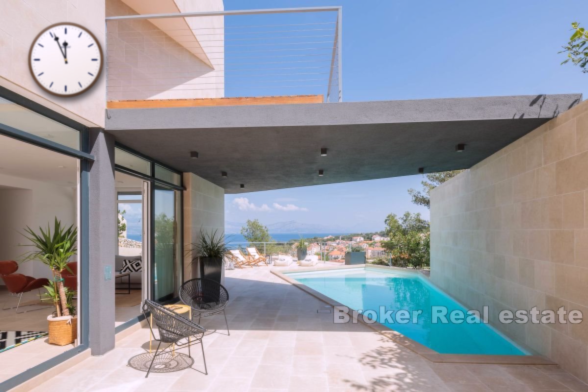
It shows h=11 m=56
